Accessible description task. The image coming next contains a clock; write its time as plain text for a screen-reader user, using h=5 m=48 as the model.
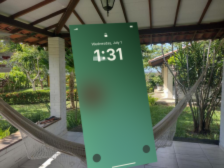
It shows h=1 m=31
